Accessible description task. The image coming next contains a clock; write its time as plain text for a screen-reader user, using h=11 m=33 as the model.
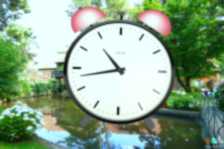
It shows h=10 m=43
